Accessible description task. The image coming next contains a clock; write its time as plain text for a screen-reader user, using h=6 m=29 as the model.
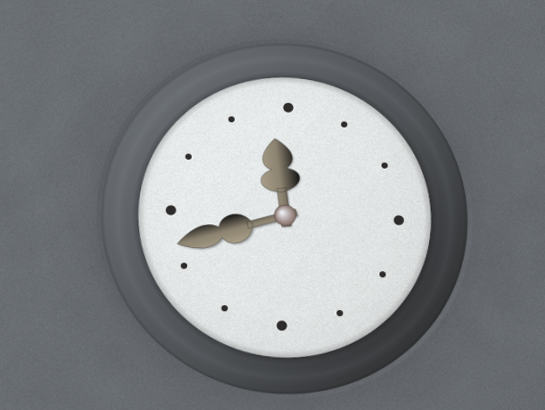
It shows h=11 m=42
